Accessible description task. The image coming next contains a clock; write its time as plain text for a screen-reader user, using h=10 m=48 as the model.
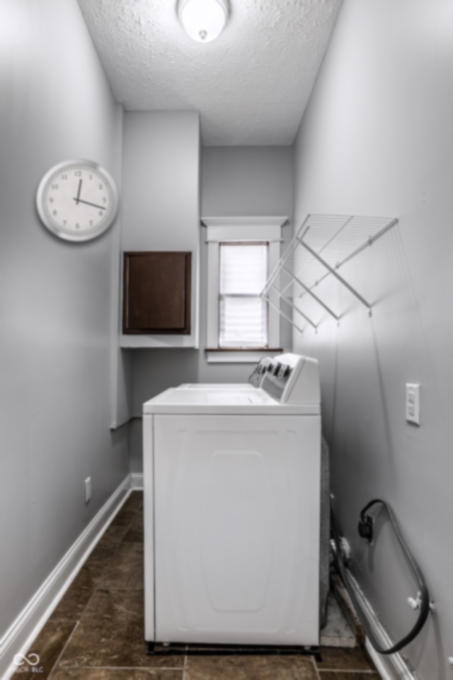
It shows h=12 m=18
